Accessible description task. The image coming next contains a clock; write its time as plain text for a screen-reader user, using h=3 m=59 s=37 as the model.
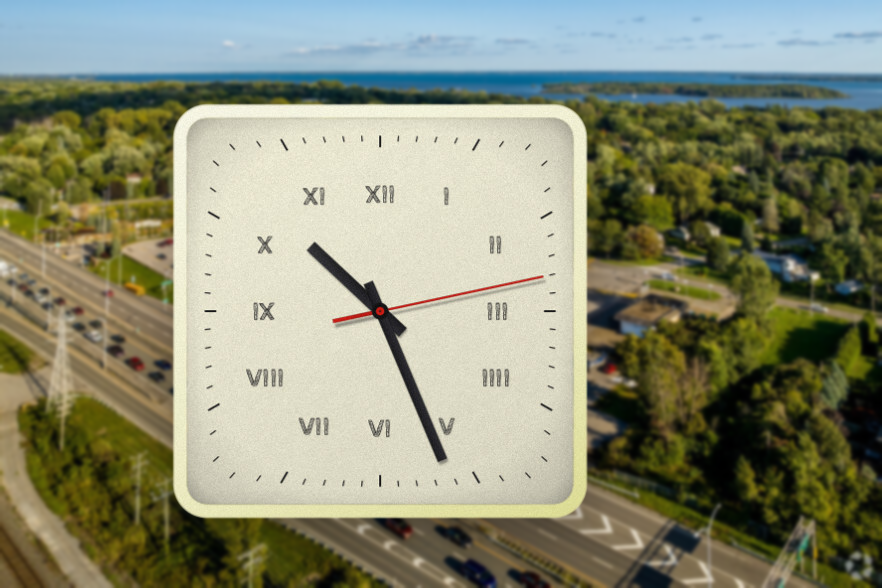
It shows h=10 m=26 s=13
